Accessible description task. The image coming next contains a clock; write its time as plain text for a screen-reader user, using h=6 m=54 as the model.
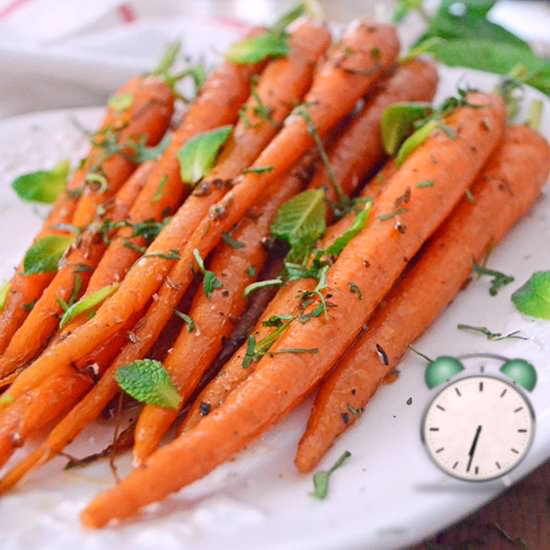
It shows h=6 m=32
